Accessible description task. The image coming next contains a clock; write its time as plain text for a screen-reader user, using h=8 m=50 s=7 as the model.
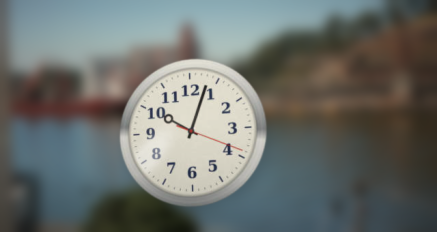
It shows h=10 m=3 s=19
